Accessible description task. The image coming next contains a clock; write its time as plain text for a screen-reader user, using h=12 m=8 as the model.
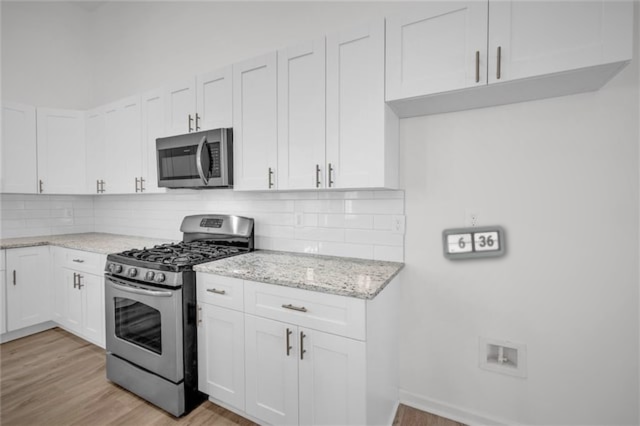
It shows h=6 m=36
